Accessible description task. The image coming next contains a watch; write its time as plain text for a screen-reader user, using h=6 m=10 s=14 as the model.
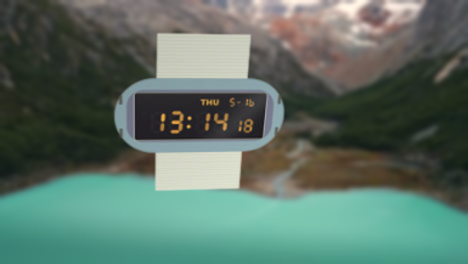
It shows h=13 m=14 s=18
